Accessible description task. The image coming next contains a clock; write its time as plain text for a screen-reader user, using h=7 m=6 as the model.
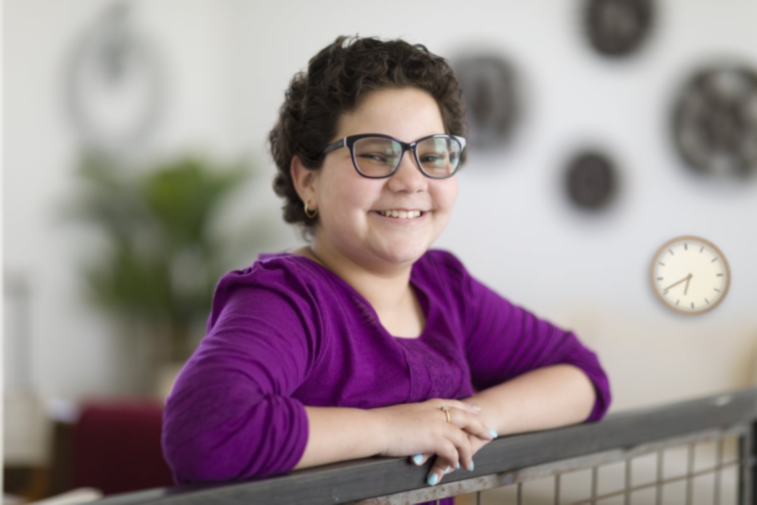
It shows h=6 m=41
